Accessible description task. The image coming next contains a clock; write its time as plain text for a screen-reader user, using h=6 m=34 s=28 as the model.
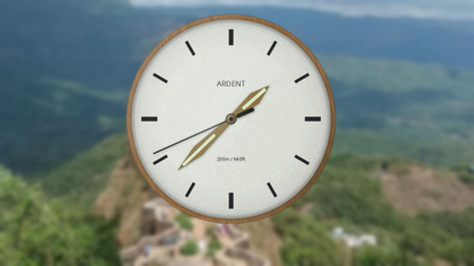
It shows h=1 m=37 s=41
